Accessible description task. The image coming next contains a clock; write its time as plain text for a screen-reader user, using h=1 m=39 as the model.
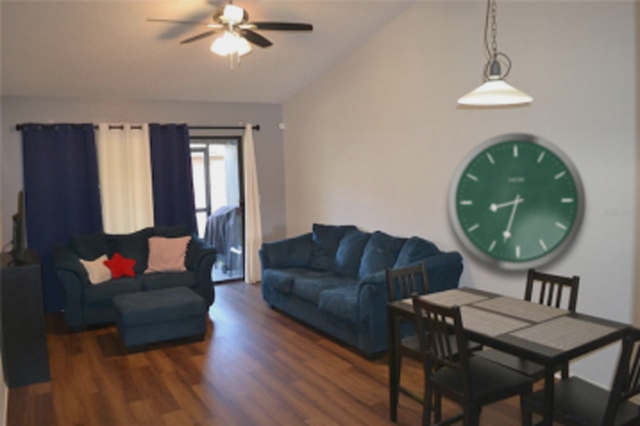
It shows h=8 m=33
